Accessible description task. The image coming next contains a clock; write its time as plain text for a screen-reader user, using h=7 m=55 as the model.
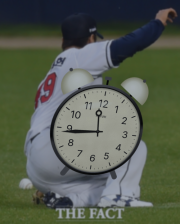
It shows h=11 m=44
